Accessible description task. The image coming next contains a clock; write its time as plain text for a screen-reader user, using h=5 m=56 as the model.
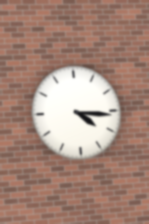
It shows h=4 m=16
